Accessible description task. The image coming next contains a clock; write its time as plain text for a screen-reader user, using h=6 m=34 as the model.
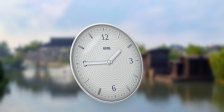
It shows h=1 m=45
